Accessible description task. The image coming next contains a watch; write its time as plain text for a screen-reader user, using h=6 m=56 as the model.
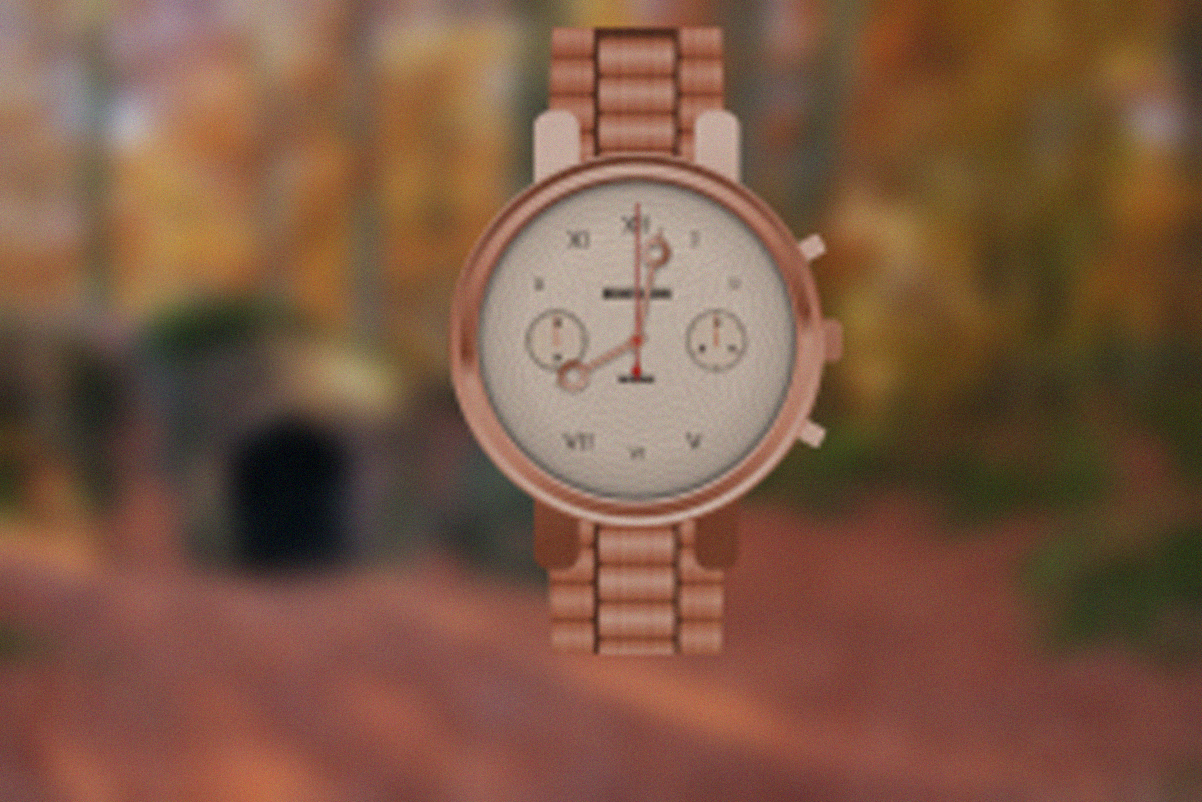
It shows h=8 m=2
